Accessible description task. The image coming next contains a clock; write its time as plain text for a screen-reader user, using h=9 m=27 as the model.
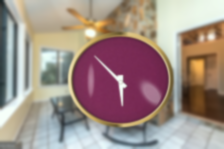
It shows h=5 m=53
